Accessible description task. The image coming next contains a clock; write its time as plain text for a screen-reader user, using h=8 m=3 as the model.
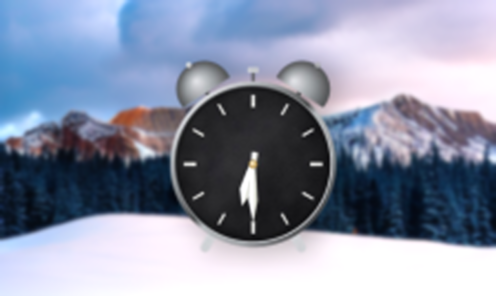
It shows h=6 m=30
